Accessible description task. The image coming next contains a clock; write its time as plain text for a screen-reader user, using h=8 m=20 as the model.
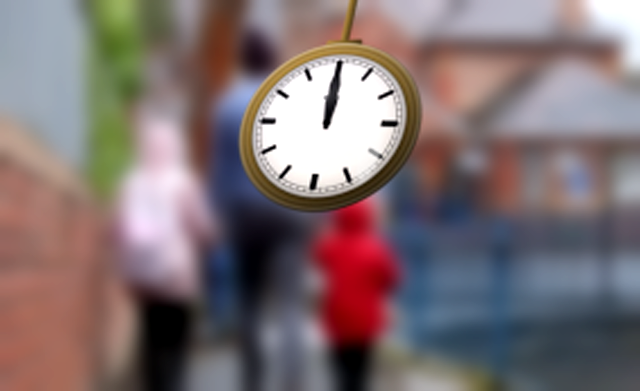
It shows h=12 m=0
